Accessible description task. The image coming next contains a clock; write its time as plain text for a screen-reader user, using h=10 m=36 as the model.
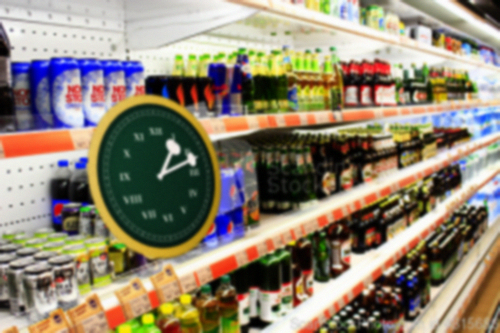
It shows h=1 m=12
